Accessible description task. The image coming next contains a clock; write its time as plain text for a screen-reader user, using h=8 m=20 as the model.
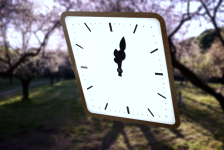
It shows h=12 m=3
